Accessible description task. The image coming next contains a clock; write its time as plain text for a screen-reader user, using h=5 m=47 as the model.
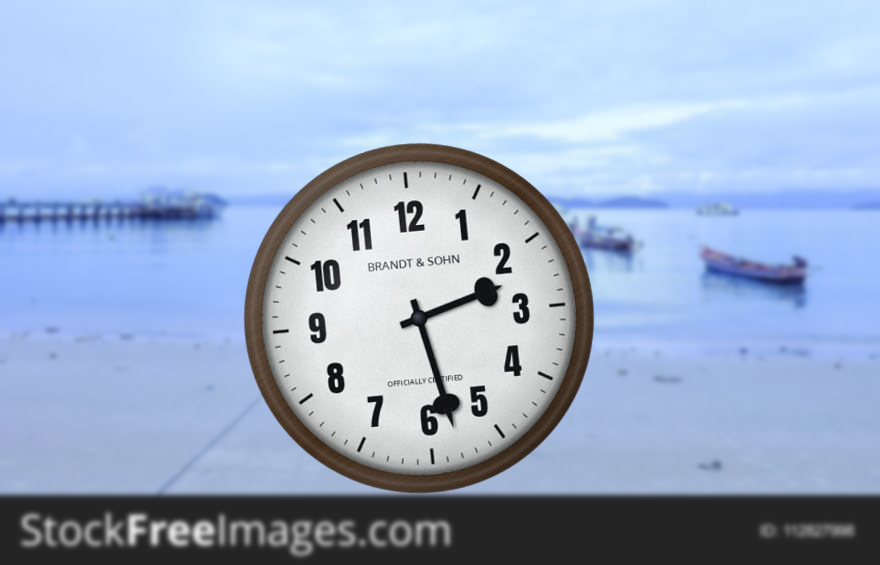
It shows h=2 m=28
